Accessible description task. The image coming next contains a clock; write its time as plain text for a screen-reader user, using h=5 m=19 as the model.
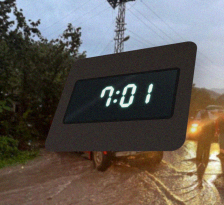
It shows h=7 m=1
